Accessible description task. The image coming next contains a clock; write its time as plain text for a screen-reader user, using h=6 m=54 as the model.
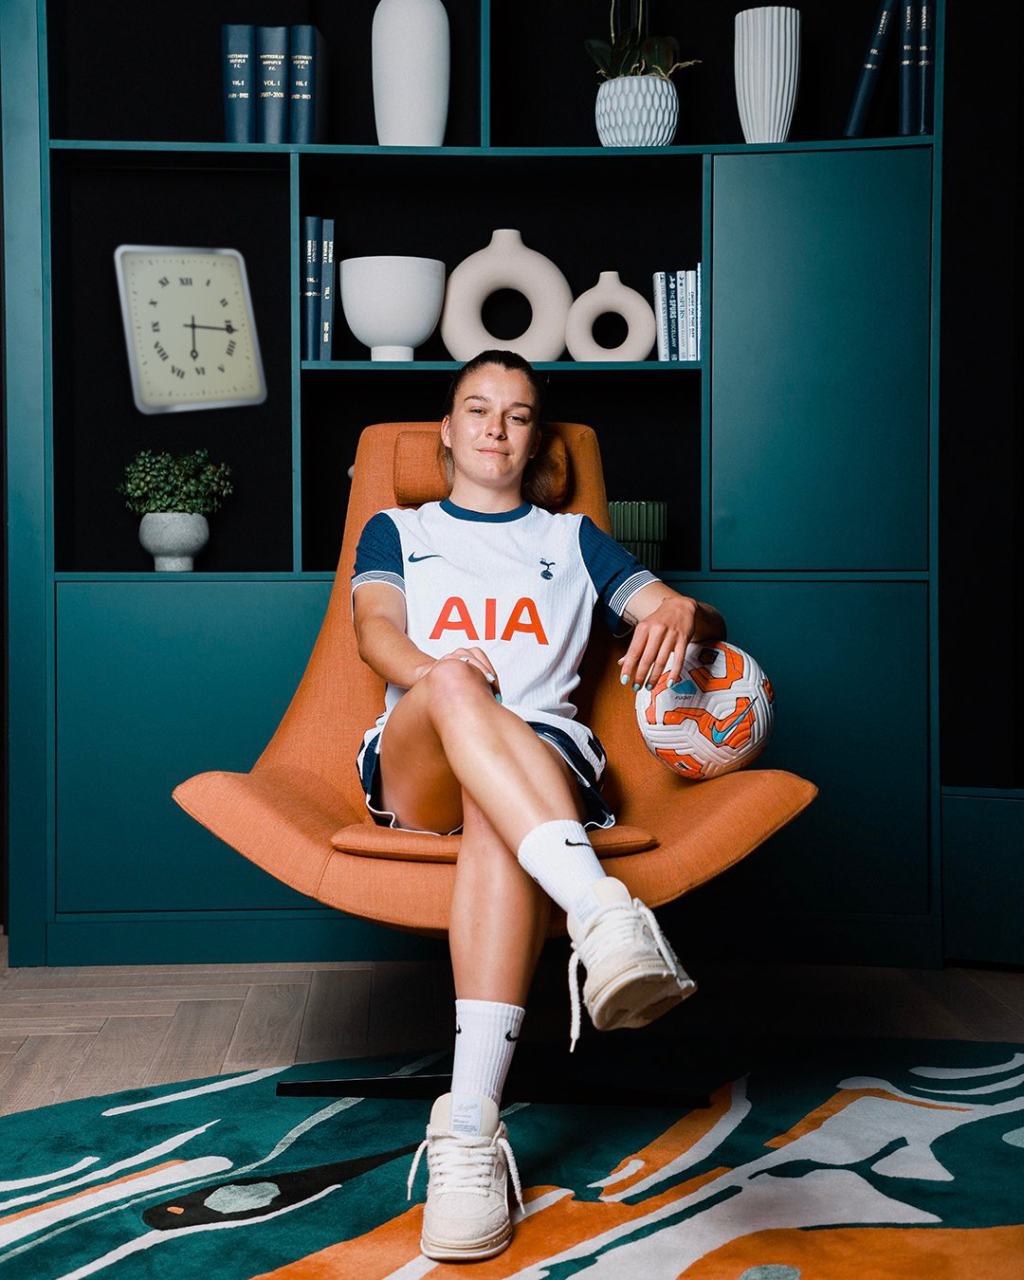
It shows h=6 m=16
